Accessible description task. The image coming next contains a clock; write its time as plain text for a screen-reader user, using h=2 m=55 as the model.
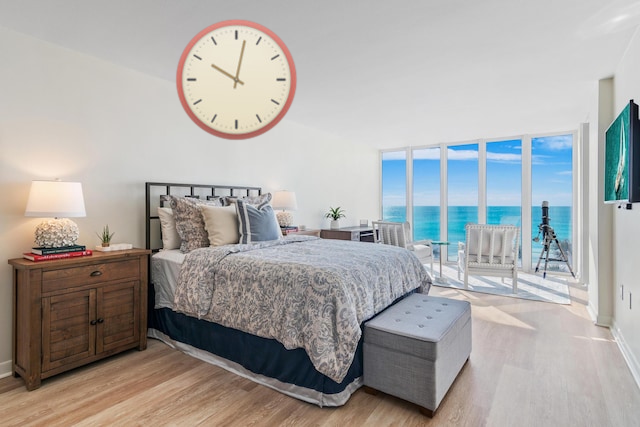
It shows h=10 m=2
